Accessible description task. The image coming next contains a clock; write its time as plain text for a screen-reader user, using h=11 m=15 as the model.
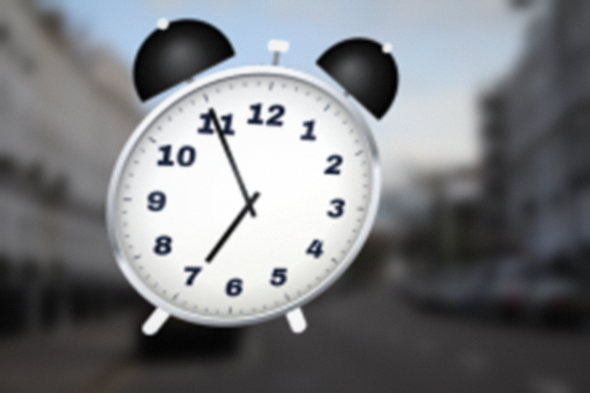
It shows h=6 m=55
